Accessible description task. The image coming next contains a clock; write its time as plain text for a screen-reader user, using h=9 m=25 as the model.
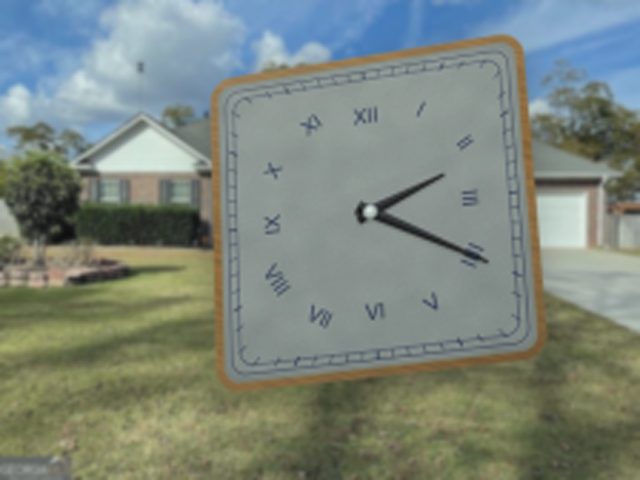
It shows h=2 m=20
